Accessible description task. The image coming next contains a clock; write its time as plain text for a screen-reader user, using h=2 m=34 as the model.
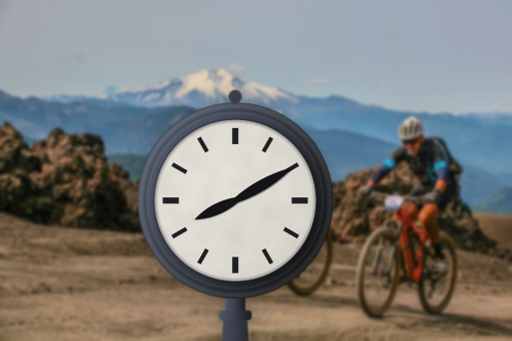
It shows h=8 m=10
